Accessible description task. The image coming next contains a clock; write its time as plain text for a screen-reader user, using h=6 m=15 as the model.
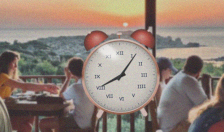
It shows h=8 m=6
